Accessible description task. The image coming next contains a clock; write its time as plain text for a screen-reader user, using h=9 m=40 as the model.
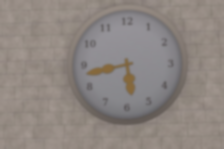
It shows h=5 m=43
